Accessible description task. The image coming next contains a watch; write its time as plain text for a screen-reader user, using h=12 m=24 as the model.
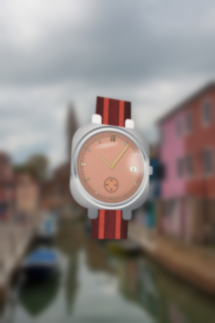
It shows h=10 m=6
